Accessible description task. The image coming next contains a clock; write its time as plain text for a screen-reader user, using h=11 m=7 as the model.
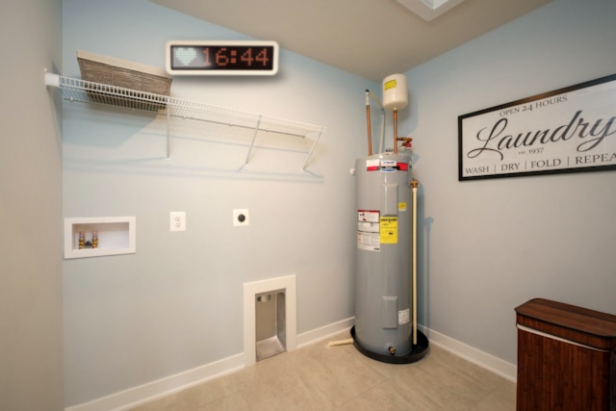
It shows h=16 m=44
